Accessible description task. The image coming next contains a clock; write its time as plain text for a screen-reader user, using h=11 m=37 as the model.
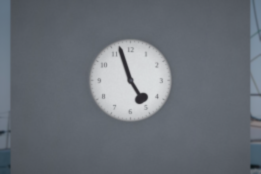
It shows h=4 m=57
